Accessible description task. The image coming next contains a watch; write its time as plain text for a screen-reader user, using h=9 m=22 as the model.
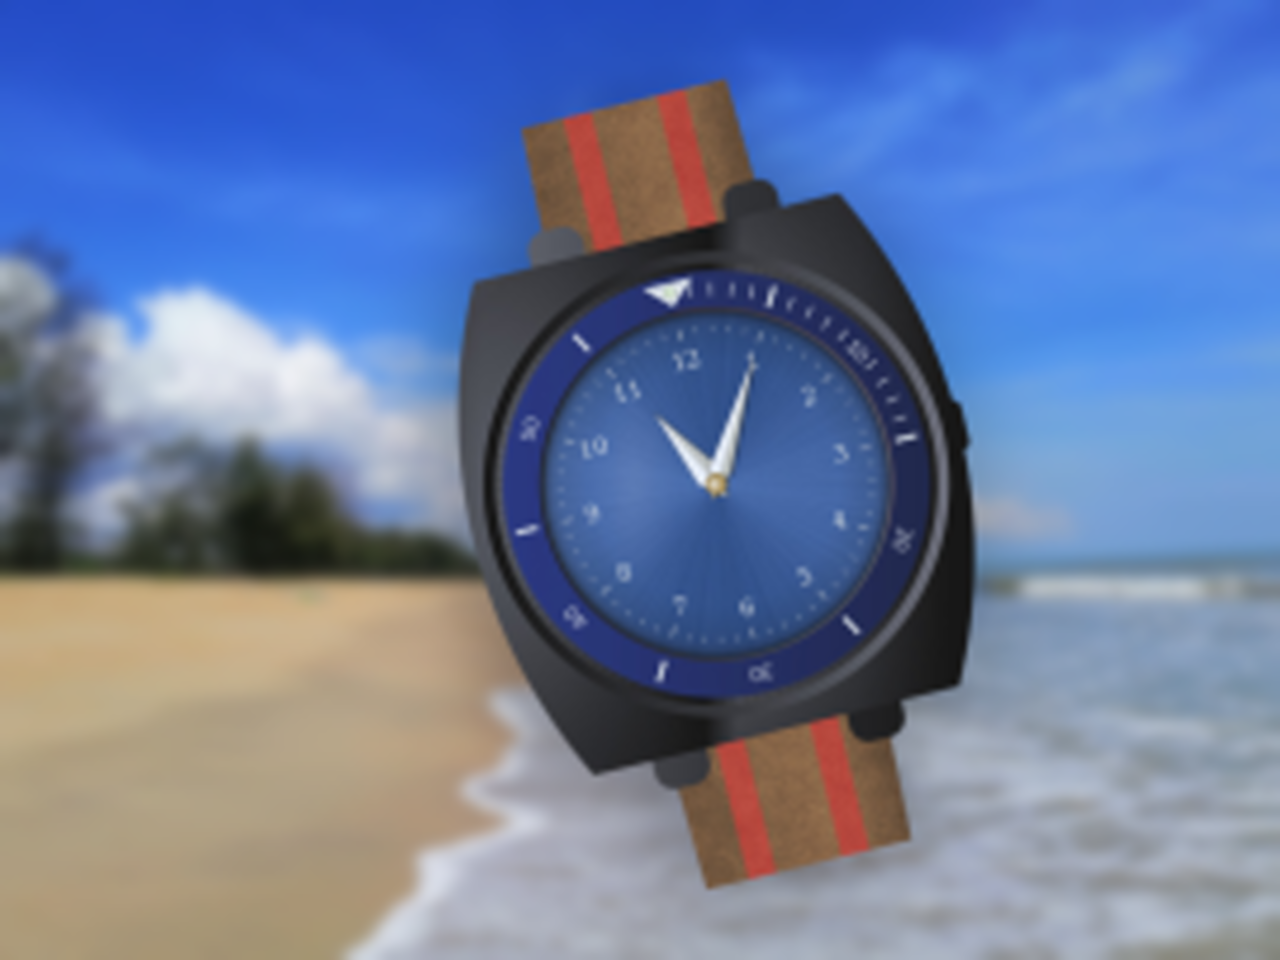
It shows h=11 m=5
